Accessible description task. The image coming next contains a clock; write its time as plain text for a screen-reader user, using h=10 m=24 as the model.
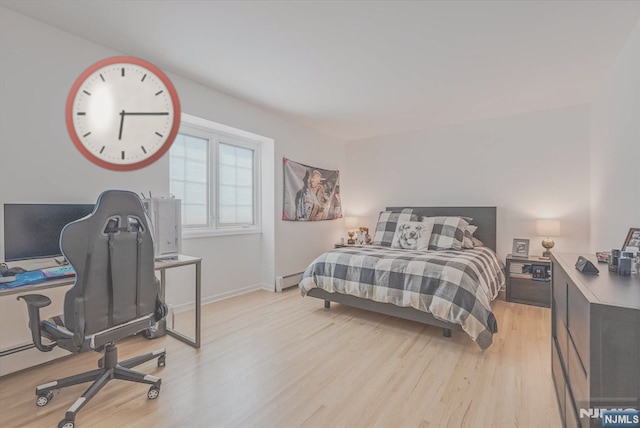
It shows h=6 m=15
